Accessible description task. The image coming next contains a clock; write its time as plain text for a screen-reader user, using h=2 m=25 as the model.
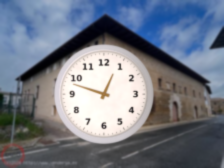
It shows h=12 m=48
